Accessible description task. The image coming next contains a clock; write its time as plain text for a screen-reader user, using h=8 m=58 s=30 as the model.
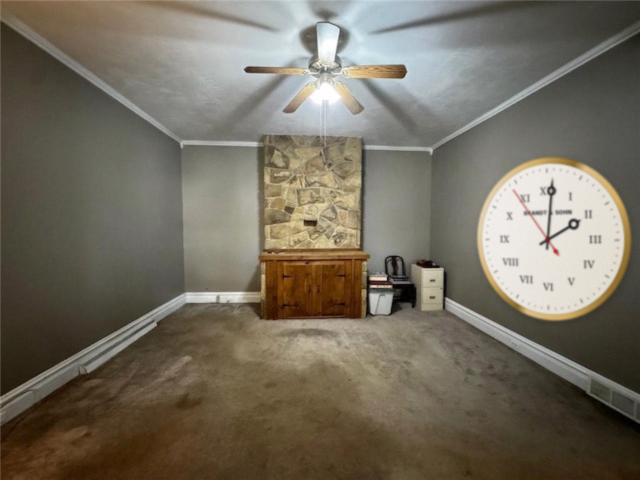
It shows h=2 m=0 s=54
